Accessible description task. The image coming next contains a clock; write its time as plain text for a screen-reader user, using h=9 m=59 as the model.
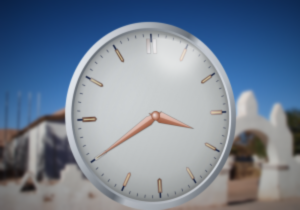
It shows h=3 m=40
